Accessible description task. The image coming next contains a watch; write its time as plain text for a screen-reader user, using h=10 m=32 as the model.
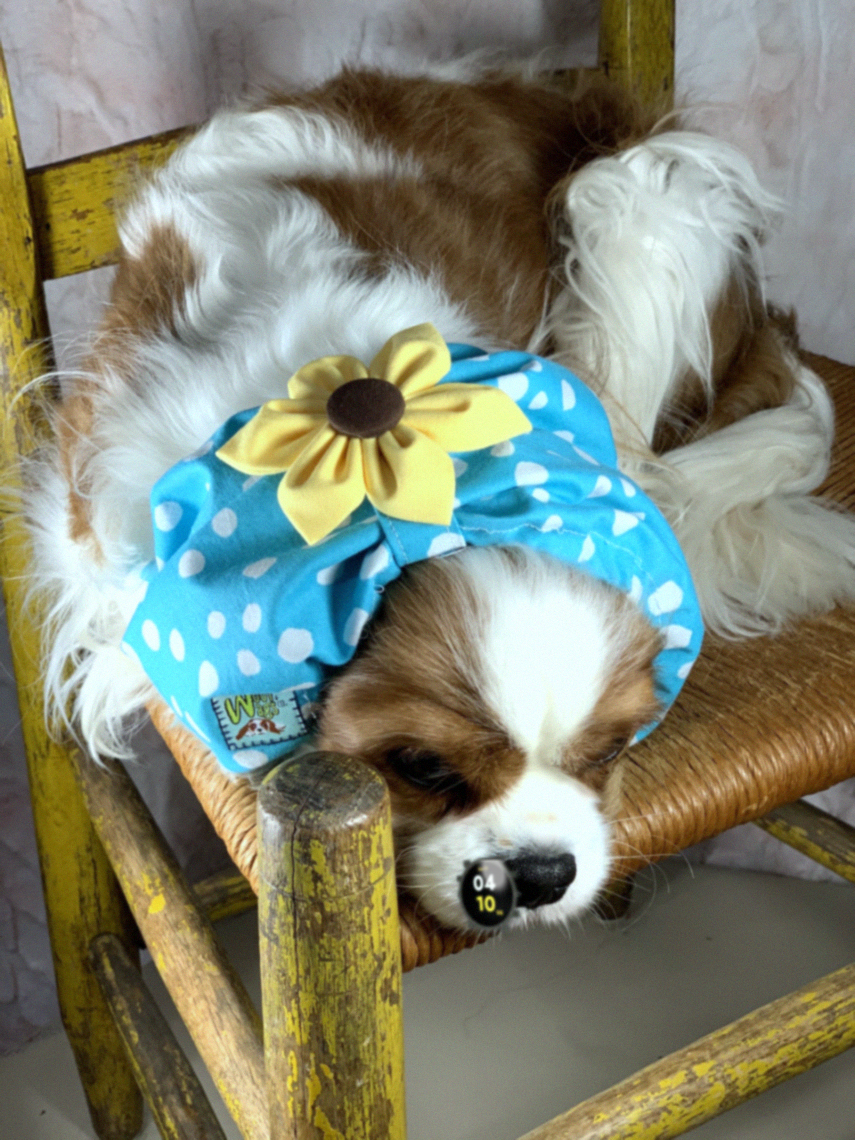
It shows h=4 m=10
